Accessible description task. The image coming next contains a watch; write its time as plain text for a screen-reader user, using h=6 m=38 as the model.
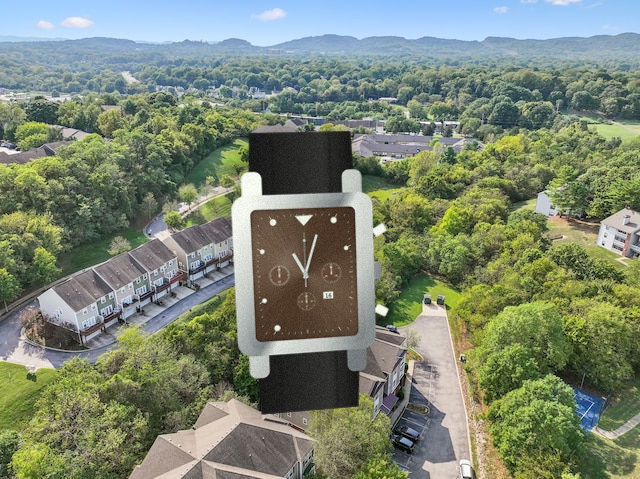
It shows h=11 m=3
